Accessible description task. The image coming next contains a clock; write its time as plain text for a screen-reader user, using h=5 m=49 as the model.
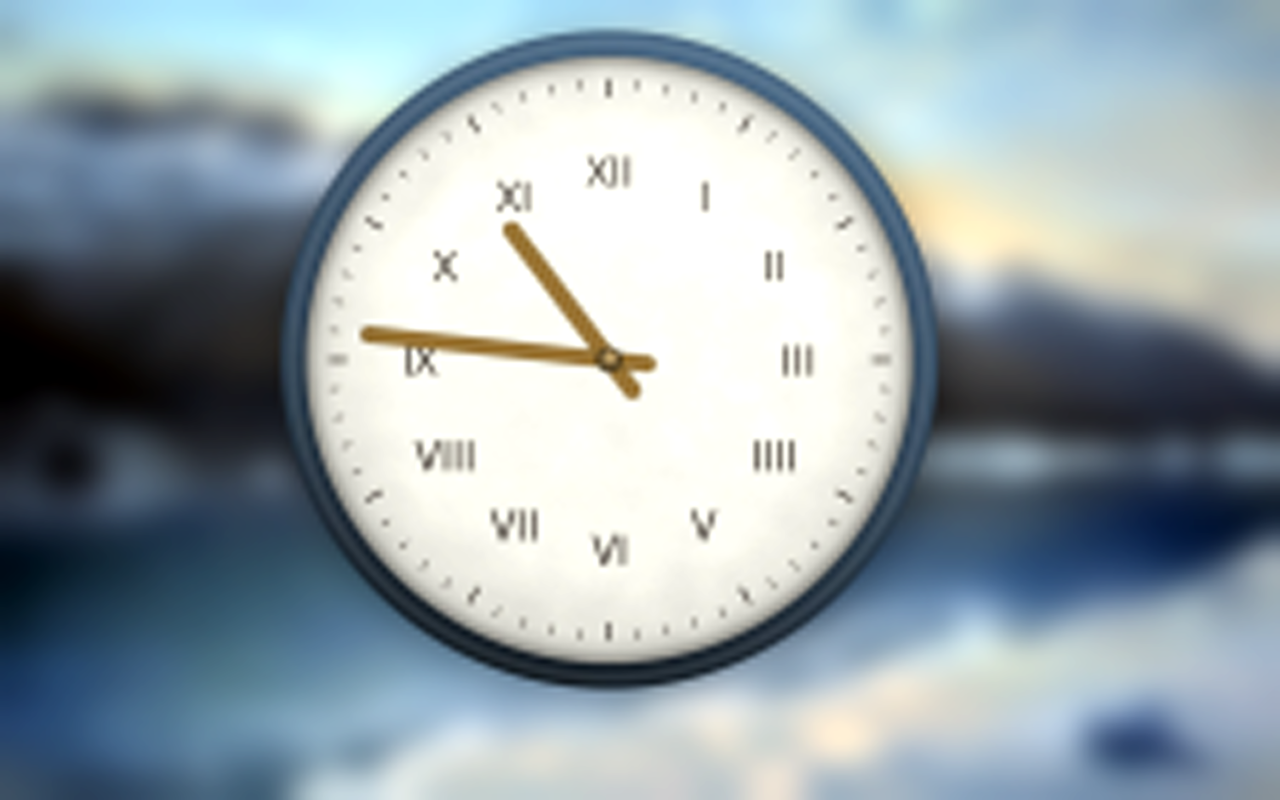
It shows h=10 m=46
